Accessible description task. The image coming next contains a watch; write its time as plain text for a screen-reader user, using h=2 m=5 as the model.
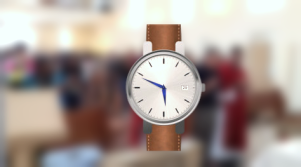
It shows h=5 m=49
